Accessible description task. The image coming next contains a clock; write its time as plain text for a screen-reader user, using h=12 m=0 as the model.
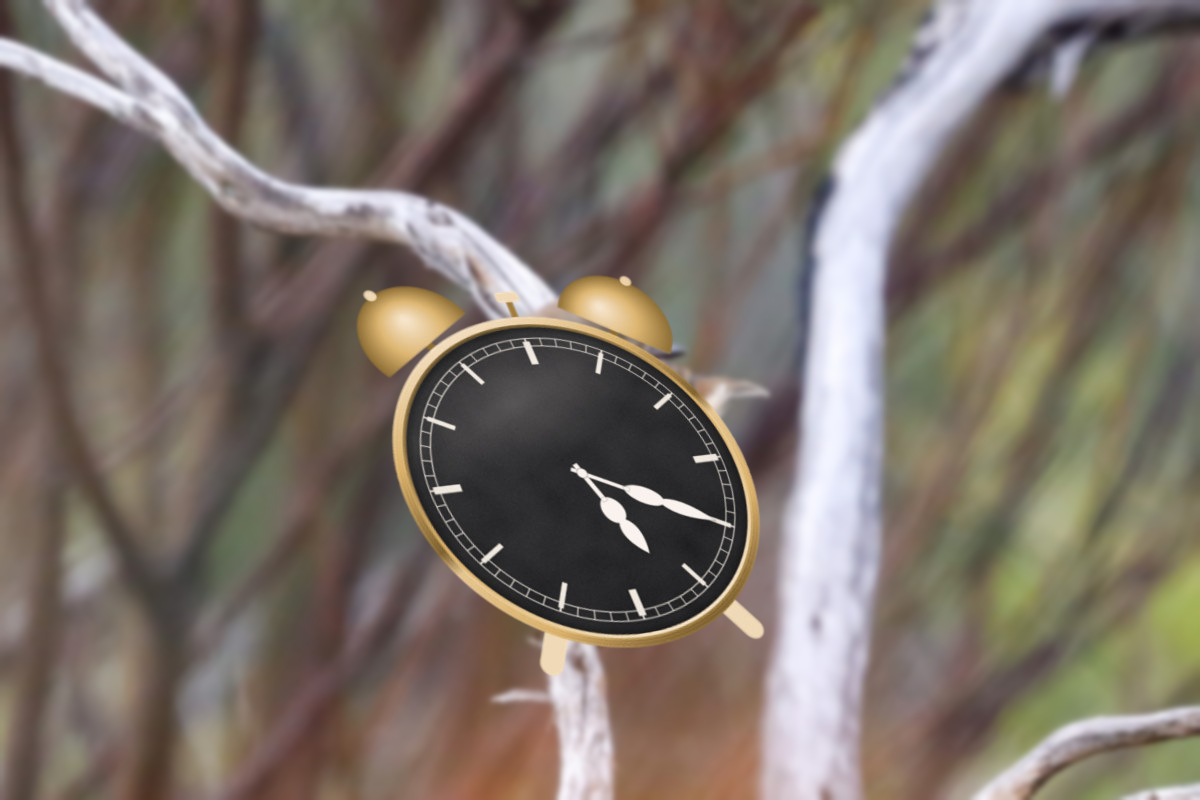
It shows h=5 m=20
